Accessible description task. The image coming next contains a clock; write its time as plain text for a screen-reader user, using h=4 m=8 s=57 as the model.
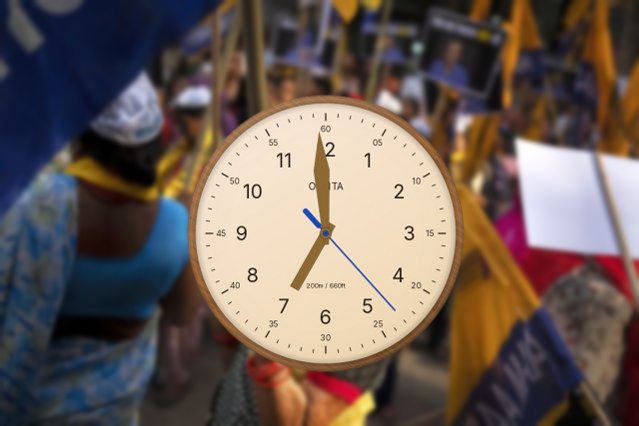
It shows h=6 m=59 s=23
